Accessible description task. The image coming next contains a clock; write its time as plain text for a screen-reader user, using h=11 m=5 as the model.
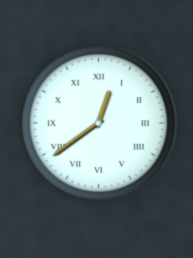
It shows h=12 m=39
